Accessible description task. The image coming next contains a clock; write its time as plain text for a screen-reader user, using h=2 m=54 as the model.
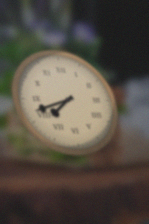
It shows h=7 m=42
